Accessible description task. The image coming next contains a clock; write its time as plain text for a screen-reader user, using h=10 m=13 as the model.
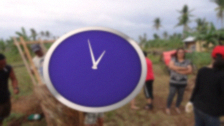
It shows h=12 m=58
